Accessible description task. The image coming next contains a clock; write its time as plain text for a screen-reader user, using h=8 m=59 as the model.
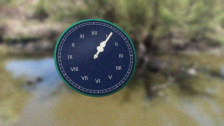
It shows h=1 m=6
